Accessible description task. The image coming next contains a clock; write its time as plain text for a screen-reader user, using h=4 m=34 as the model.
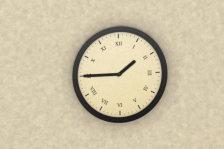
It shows h=1 m=45
